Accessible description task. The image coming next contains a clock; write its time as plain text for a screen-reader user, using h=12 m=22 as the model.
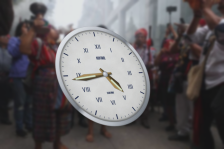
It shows h=4 m=44
